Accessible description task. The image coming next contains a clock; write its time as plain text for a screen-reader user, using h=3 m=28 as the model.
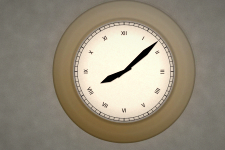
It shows h=8 m=8
